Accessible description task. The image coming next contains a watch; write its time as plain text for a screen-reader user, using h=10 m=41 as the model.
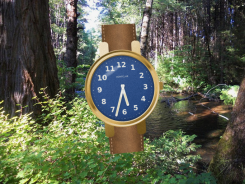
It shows h=5 m=33
